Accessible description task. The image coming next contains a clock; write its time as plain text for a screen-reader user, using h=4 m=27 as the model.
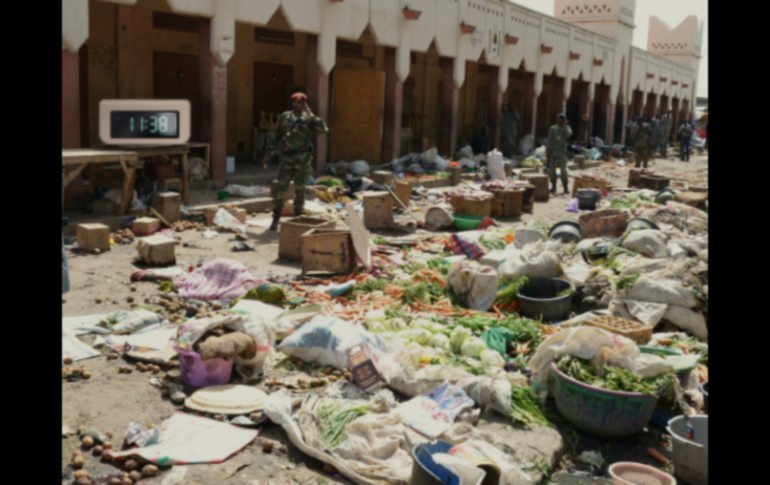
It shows h=11 m=38
